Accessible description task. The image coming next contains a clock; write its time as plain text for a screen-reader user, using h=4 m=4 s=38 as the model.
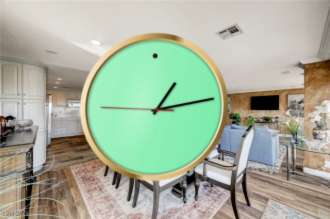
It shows h=1 m=13 s=46
